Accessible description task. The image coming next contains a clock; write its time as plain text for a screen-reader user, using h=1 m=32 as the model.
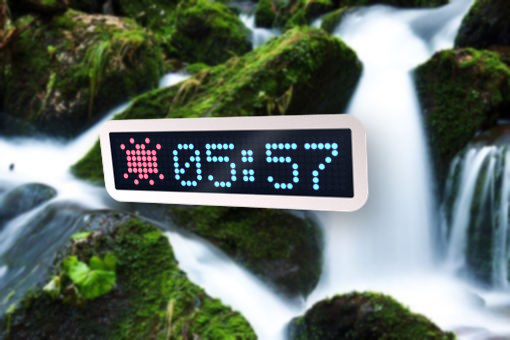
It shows h=5 m=57
